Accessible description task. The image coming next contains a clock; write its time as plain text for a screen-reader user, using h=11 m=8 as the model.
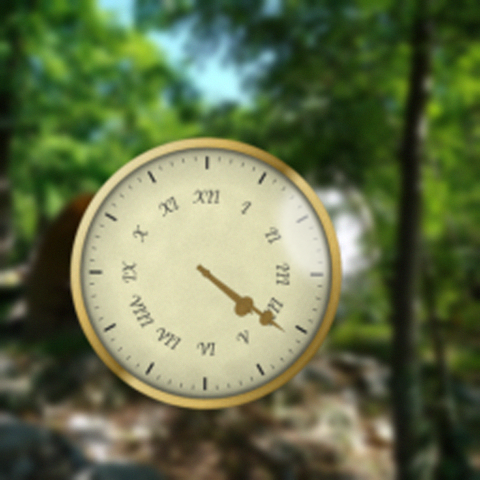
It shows h=4 m=21
